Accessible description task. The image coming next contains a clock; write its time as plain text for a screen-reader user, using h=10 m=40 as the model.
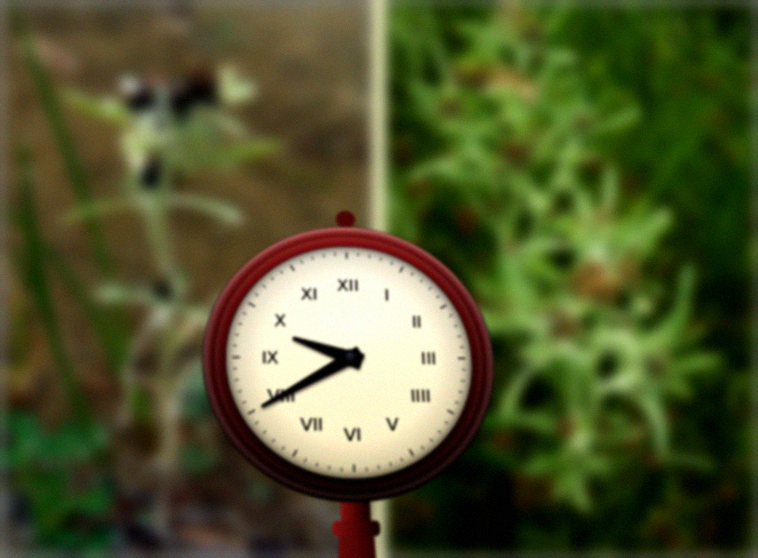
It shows h=9 m=40
